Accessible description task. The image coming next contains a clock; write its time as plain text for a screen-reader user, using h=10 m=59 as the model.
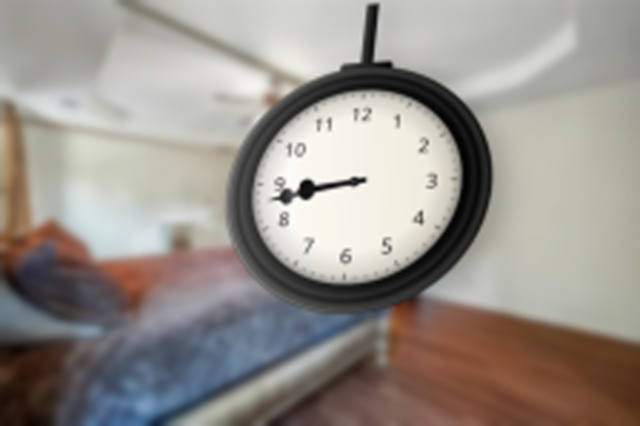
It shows h=8 m=43
